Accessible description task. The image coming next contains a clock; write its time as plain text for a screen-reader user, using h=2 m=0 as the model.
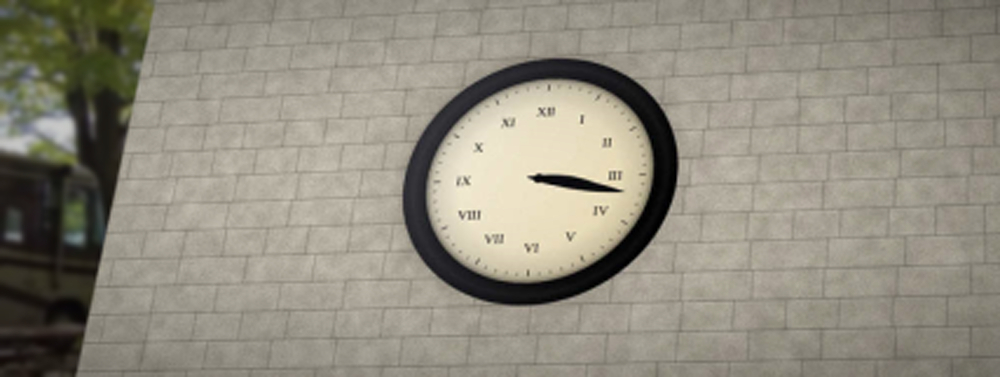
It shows h=3 m=17
